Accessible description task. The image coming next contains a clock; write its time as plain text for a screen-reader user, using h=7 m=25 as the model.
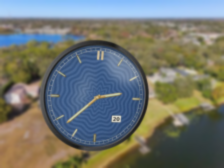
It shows h=2 m=38
